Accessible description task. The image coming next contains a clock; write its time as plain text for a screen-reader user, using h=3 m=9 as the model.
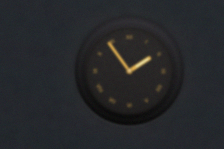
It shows h=1 m=54
